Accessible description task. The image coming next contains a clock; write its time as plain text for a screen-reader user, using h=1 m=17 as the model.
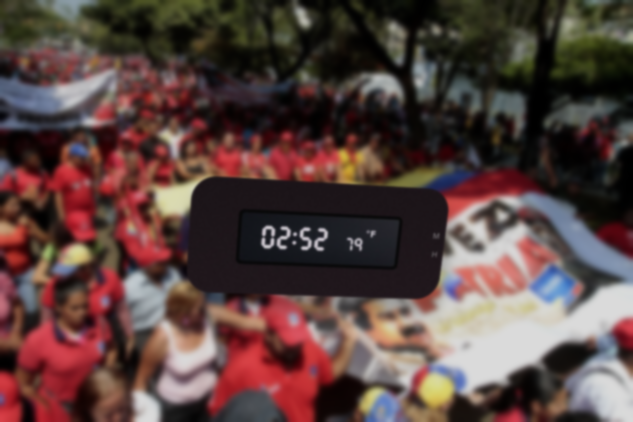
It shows h=2 m=52
